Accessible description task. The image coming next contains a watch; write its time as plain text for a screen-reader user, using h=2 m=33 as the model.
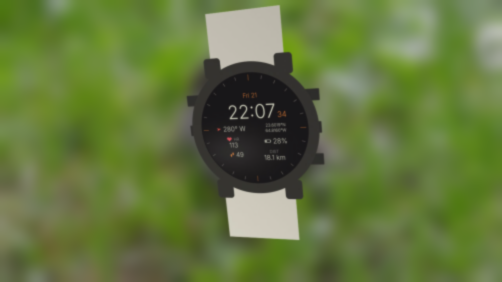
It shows h=22 m=7
